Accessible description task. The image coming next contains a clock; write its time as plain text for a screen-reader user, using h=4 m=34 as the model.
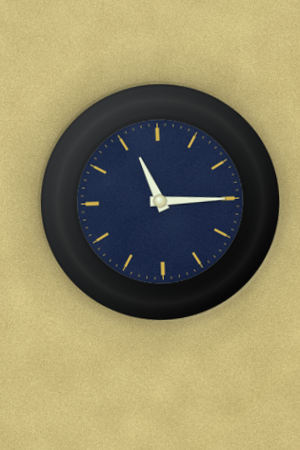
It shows h=11 m=15
